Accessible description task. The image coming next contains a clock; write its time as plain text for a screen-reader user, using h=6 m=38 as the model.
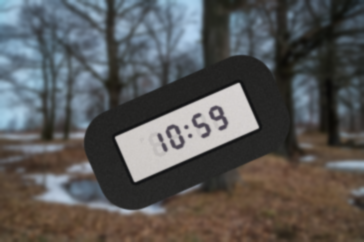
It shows h=10 m=59
